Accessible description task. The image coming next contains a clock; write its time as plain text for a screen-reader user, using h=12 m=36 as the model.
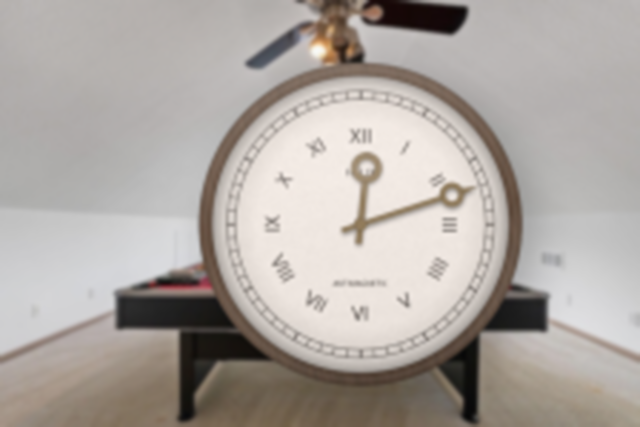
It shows h=12 m=12
